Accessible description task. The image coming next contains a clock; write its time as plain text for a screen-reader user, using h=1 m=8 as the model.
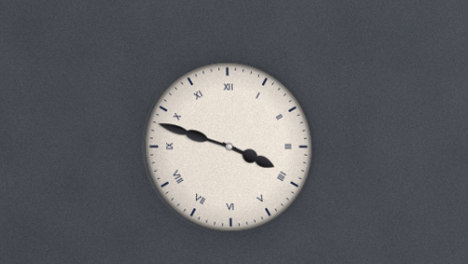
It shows h=3 m=48
